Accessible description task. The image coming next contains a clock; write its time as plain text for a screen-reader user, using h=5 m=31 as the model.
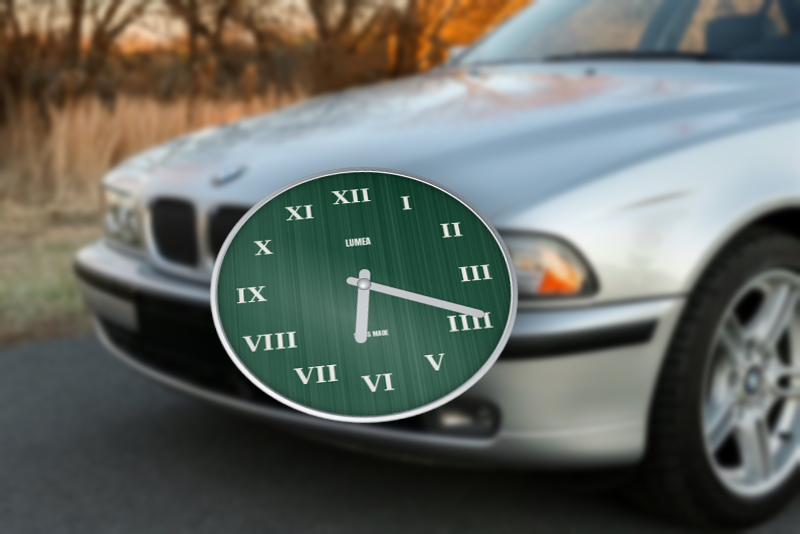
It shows h=6 m=19
